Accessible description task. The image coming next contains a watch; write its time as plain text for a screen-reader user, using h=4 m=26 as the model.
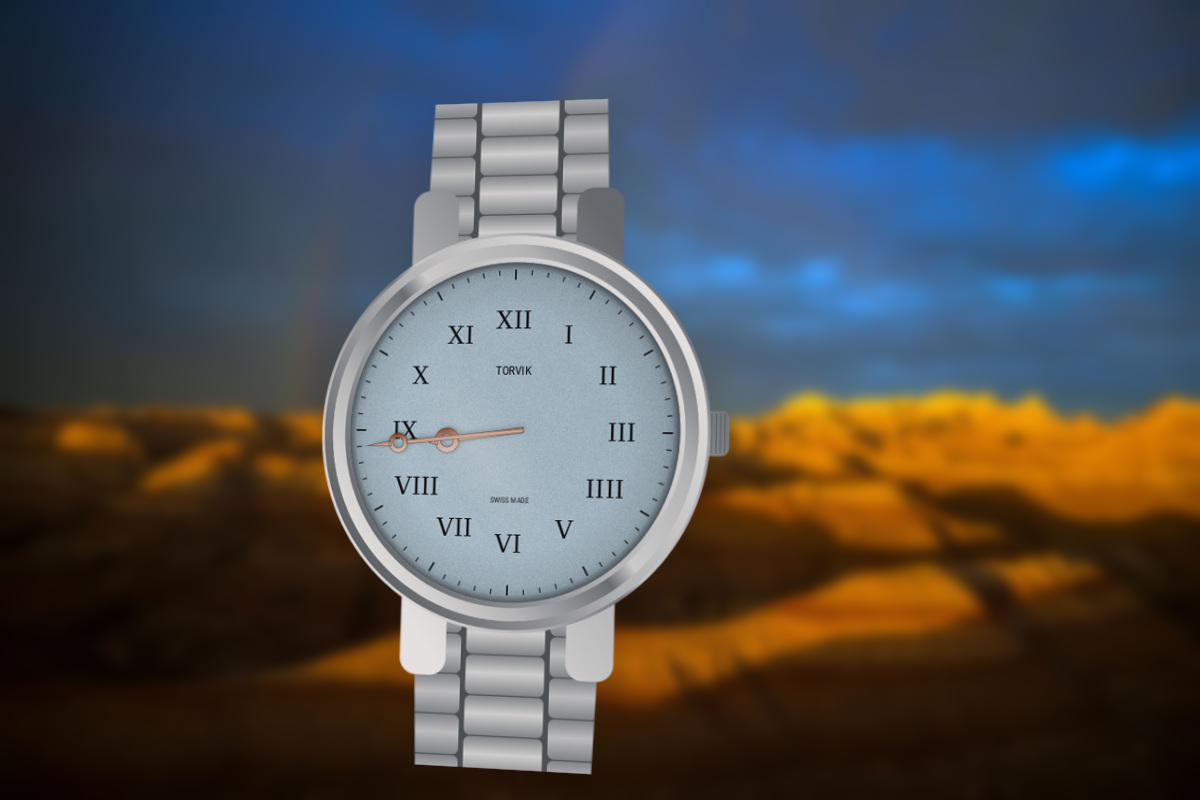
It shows h=8 m=44
